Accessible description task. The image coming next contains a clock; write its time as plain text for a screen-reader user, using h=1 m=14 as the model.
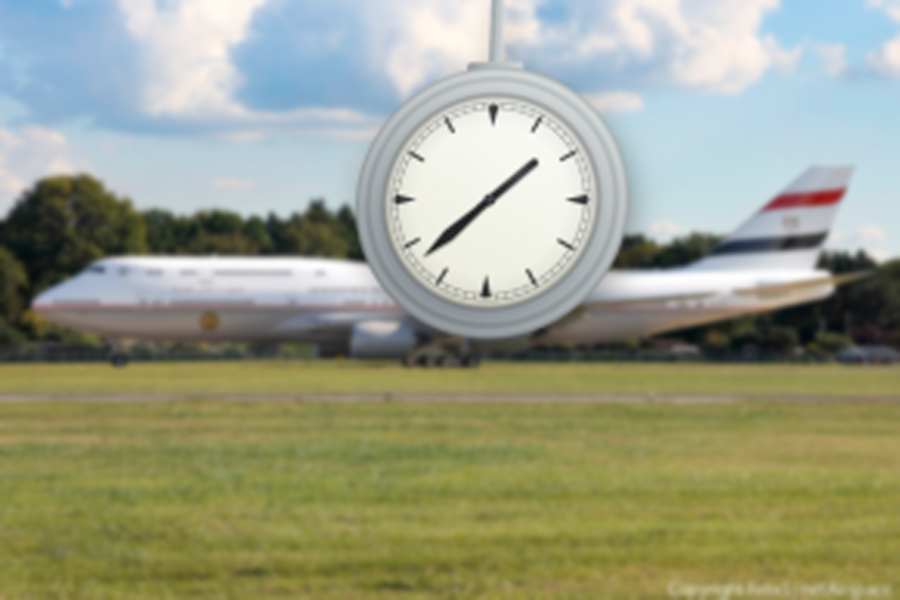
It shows h=1 m=38
